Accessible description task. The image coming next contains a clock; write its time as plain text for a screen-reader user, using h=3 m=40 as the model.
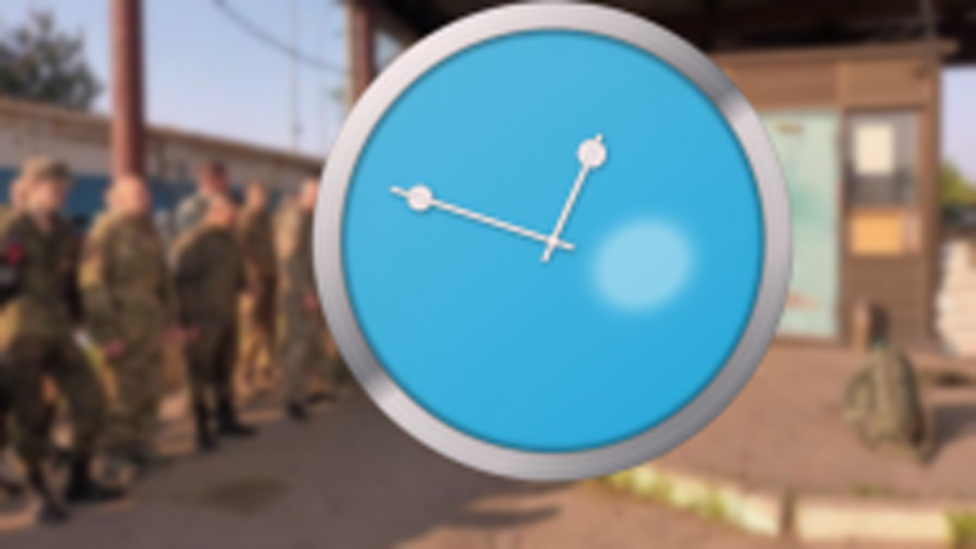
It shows h=12 m=48
